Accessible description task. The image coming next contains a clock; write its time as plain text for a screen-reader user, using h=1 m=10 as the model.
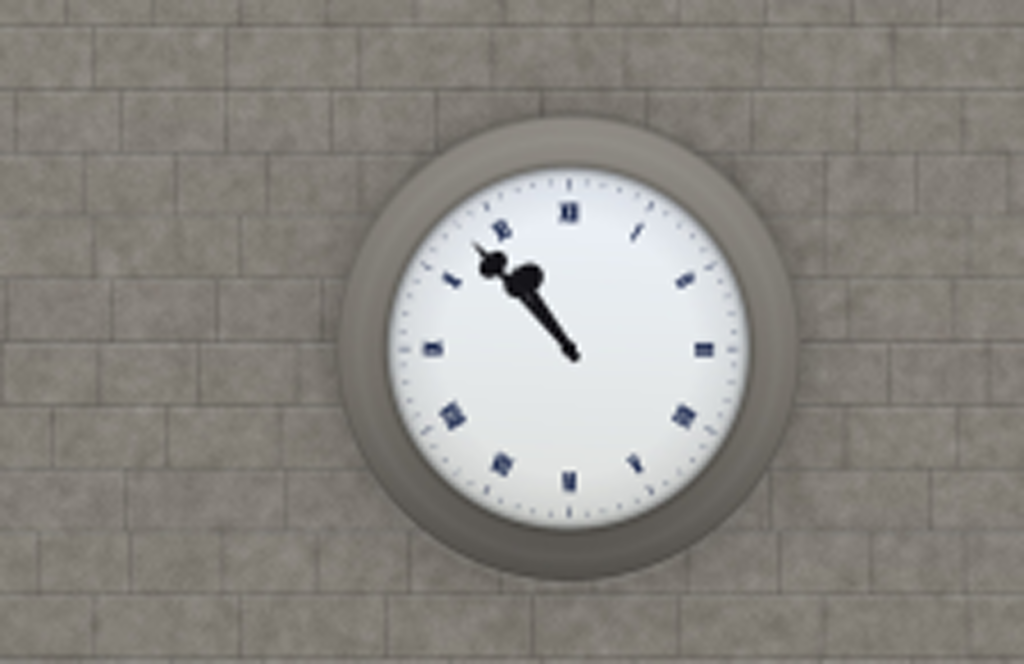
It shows h=10 m=53
